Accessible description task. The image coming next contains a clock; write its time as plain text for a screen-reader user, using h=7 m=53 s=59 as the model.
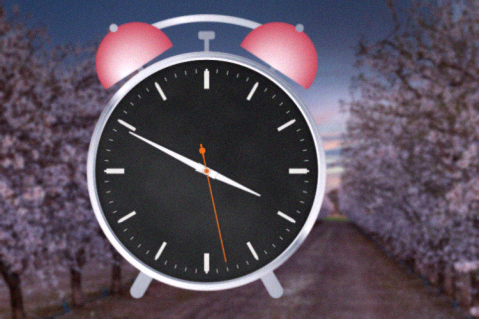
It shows h=3 m=49 s=28
